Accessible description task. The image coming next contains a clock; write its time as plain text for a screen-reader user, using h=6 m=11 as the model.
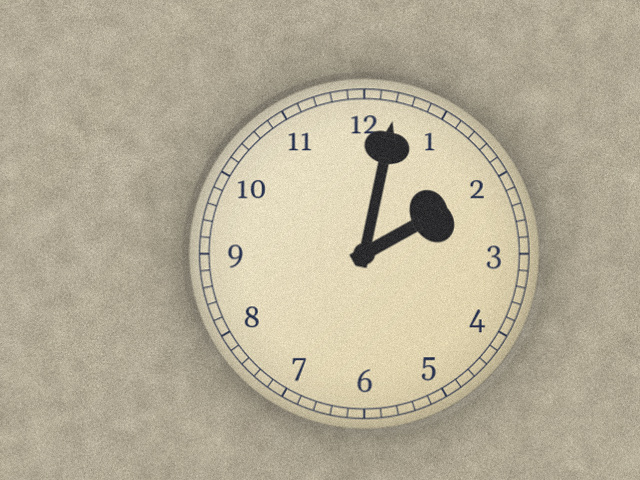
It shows h=2 m=2
